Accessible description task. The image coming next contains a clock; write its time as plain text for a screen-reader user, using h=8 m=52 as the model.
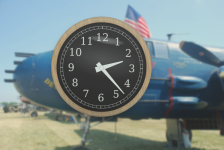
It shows h=2 m=23
